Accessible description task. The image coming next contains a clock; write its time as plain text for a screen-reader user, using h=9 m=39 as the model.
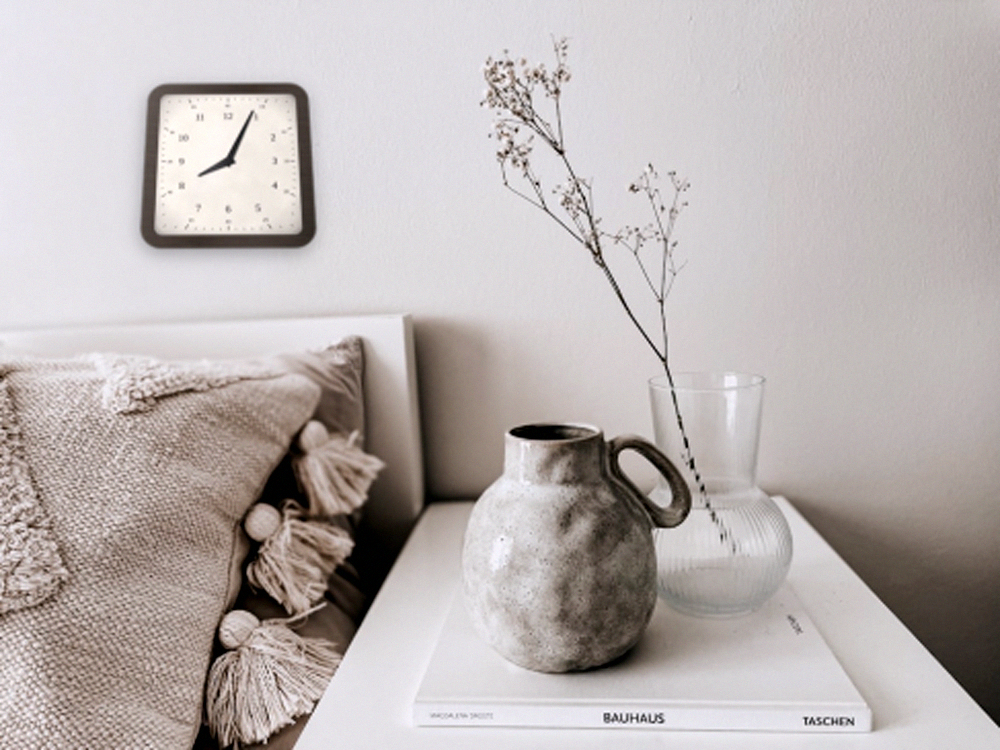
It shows h=8 m=4
